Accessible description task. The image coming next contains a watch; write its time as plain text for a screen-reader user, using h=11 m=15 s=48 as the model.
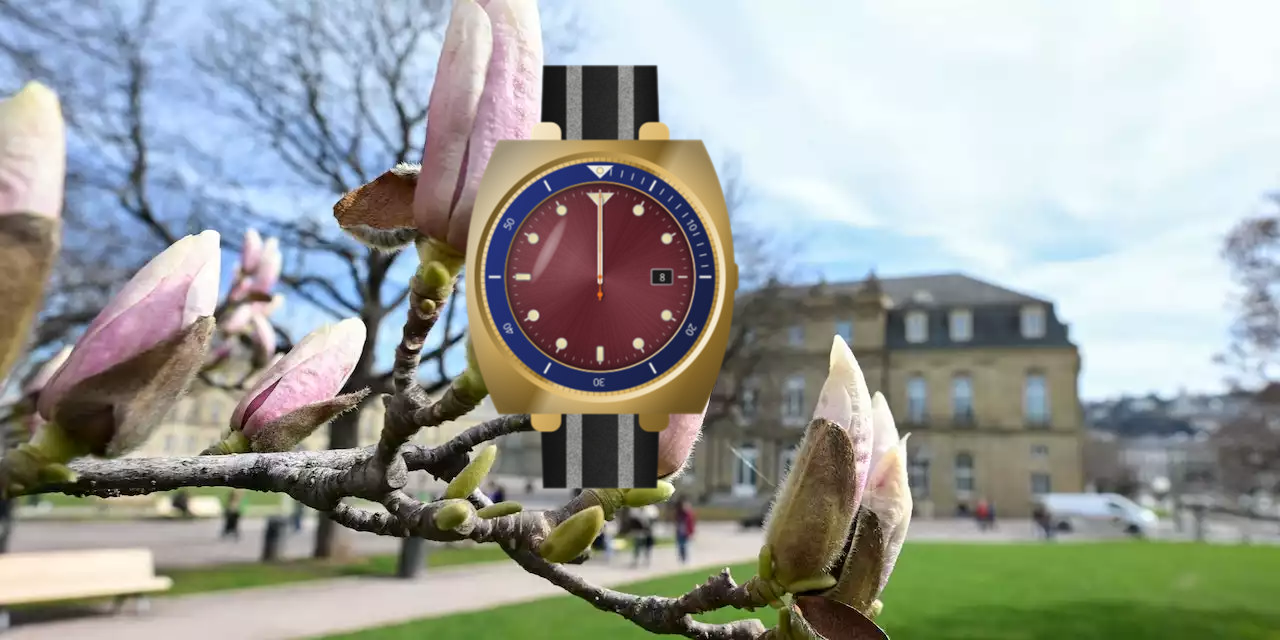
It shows h=12 m=0 s=0
